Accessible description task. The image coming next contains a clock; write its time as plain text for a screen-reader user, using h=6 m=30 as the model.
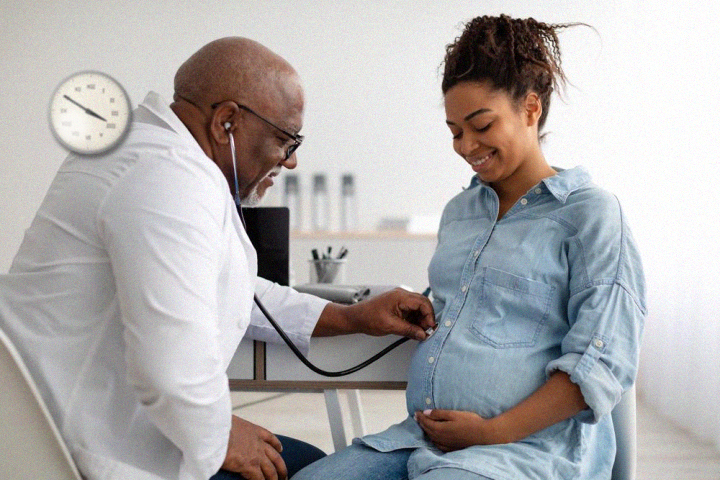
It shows h=3 m=50
